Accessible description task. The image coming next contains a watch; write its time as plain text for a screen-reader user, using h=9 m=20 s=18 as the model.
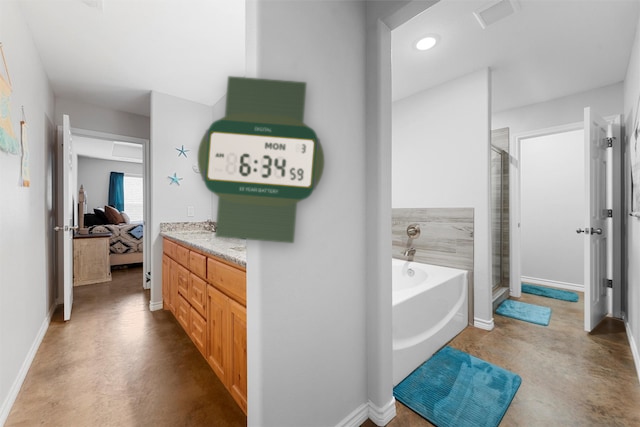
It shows h=6 m=34 s=59
